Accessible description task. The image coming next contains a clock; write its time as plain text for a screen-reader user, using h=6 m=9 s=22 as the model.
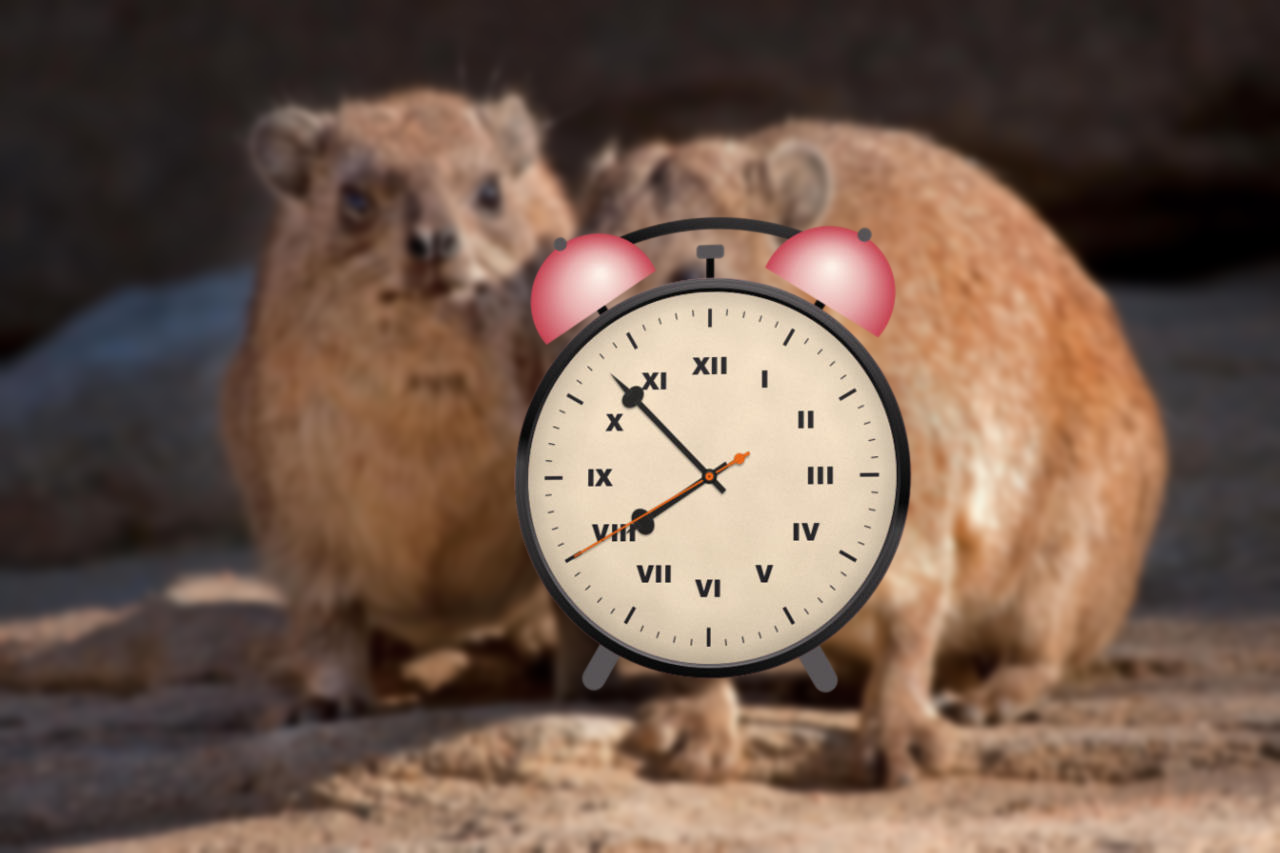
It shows h=7 m=52 s=40
